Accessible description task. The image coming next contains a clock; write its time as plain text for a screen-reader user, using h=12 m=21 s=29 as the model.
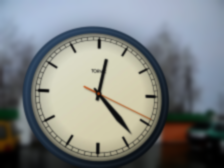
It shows h=12 m=23 s=19
